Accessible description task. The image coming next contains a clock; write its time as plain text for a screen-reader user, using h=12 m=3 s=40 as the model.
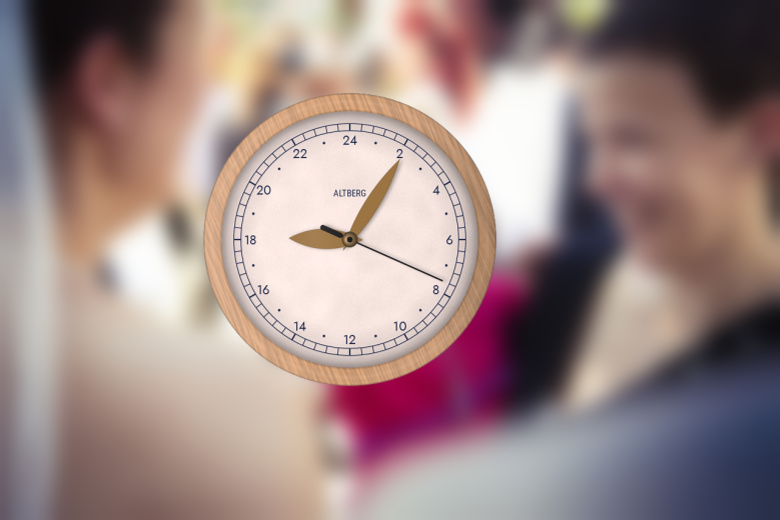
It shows h=18 m=5 s=19
